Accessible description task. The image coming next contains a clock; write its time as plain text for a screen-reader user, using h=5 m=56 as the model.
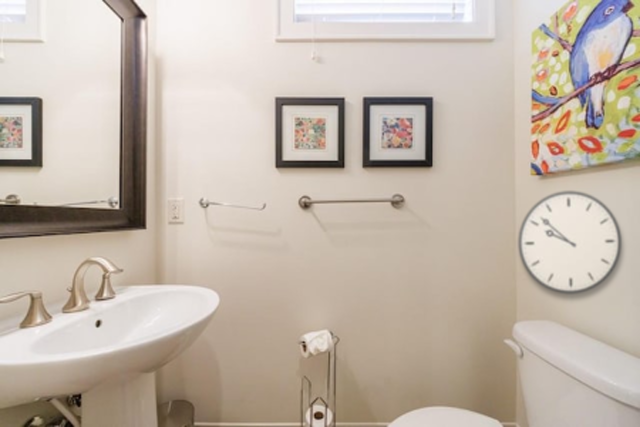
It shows h=9 m=52
